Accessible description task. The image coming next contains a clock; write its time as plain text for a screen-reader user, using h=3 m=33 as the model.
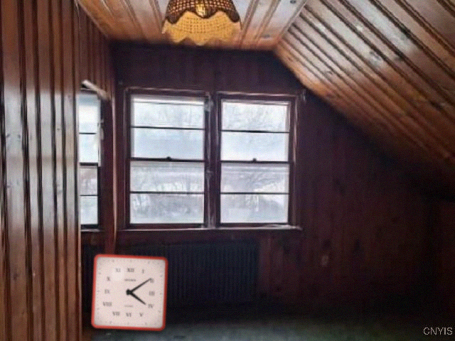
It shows h=4 m=9
